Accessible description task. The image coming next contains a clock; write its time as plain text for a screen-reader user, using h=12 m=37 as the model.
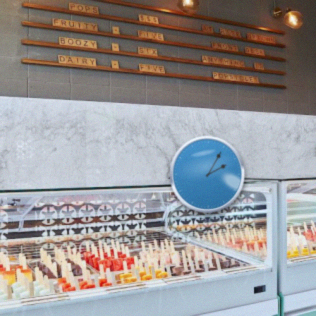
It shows h=2 m=5
